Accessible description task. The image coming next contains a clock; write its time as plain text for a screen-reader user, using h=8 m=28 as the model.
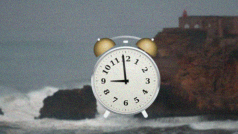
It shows h=8 m=59
